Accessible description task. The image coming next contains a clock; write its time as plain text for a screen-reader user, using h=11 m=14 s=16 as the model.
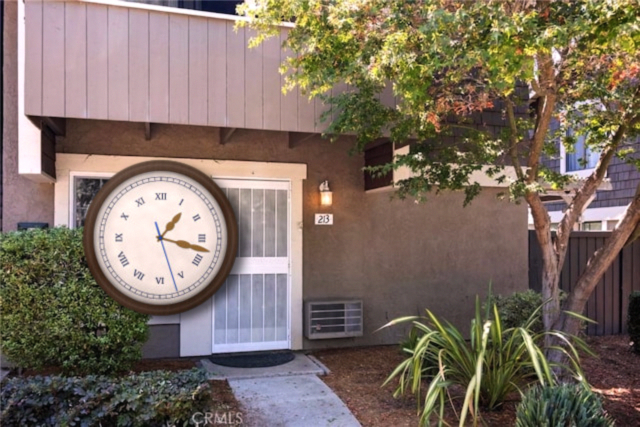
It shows h=1 m=17 s=27
